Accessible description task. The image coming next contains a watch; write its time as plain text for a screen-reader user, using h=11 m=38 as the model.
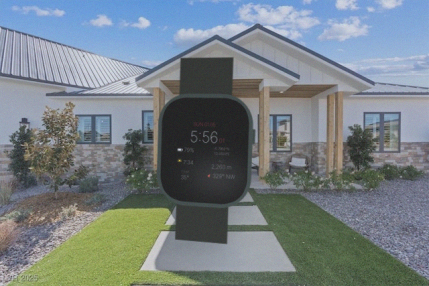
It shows h=5 m=56
